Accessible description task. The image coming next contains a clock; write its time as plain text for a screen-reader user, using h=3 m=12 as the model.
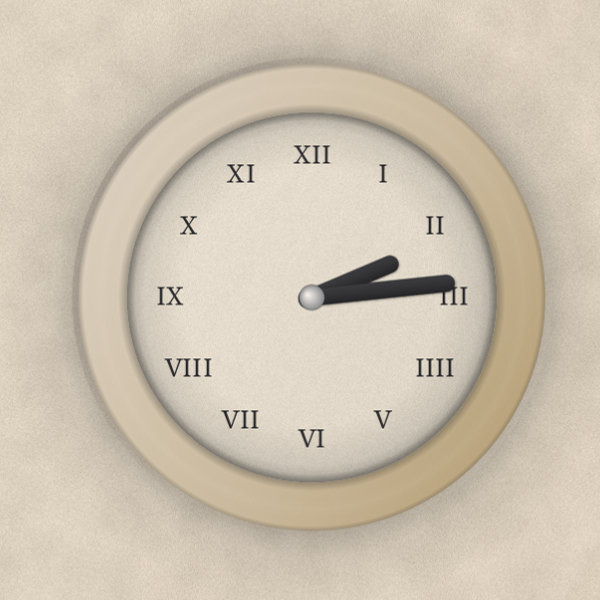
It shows h=2 m=14
